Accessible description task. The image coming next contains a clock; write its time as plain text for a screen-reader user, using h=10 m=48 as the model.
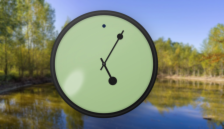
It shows h=5 m=5
